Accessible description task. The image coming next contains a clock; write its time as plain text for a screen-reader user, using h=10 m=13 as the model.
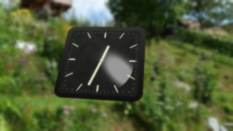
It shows h=12 m=33
